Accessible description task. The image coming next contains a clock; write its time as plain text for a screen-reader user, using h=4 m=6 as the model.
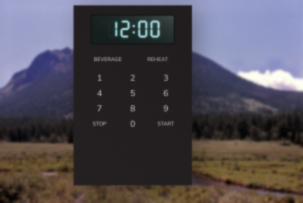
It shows h=12 m=0
